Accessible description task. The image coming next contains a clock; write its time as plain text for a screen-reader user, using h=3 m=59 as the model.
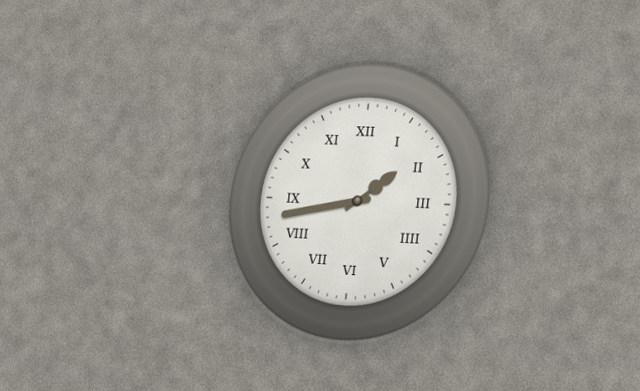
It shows h=1 m=43
